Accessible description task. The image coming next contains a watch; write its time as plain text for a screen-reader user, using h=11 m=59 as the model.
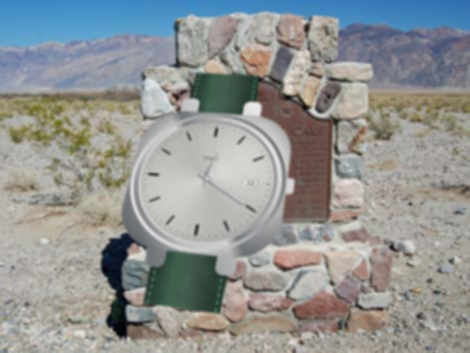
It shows h=12 m=20
